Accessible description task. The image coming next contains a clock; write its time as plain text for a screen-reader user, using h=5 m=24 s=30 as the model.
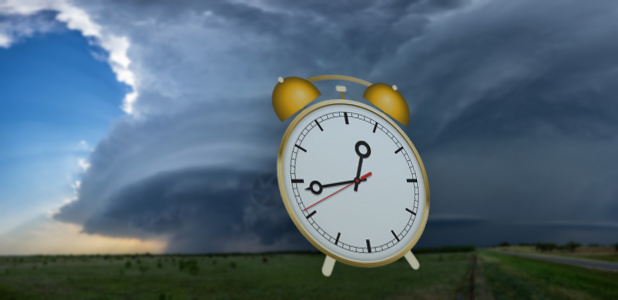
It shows h=12 m=43 s=41
